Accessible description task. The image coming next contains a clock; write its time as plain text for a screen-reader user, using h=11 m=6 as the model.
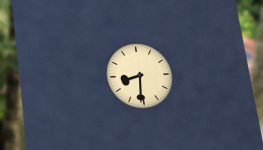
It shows h=8 m=31
